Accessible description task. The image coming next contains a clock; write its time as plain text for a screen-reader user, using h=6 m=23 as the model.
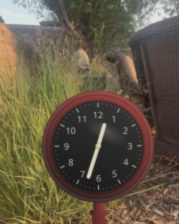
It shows h=12 m=33
